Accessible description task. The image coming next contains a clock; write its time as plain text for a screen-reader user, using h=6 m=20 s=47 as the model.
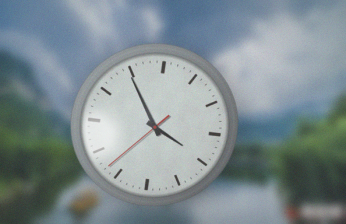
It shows h=3 m=54 s=37
